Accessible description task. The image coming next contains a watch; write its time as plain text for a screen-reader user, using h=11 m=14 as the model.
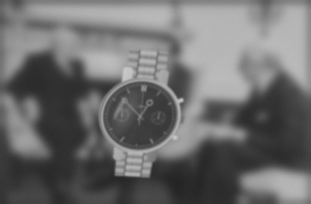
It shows h=12 m=52
